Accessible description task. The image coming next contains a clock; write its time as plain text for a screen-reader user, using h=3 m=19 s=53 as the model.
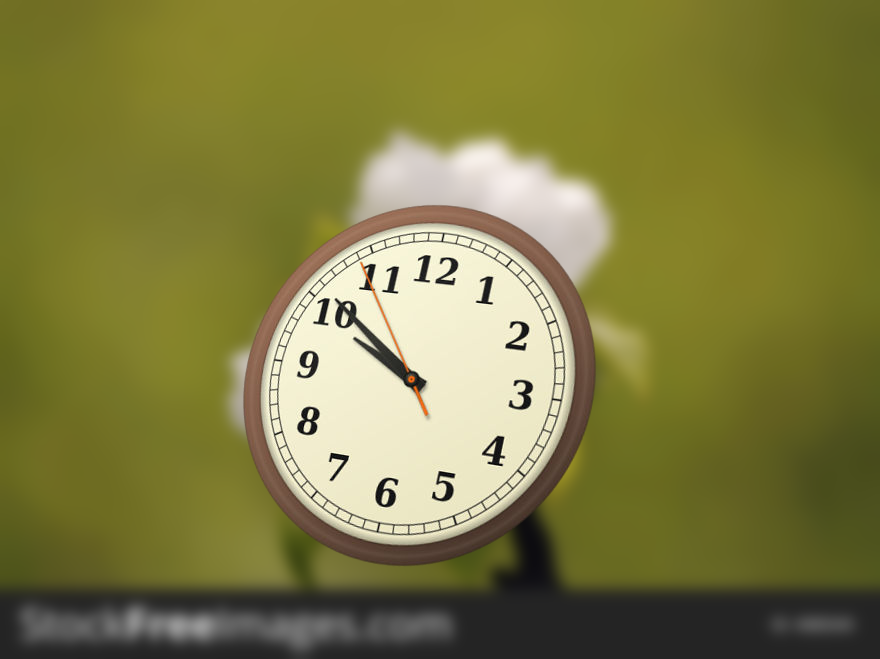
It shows h=9 m=50 s=54
